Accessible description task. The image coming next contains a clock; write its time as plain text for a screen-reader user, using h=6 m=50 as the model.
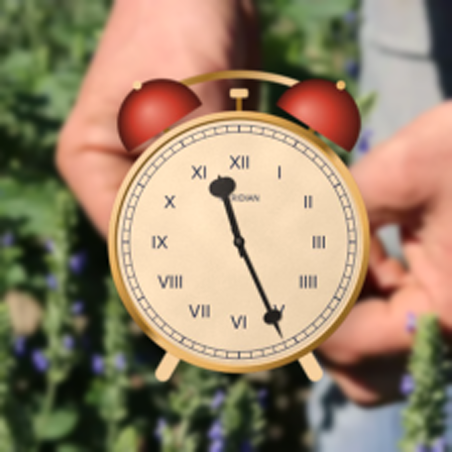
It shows h=11 m=26
